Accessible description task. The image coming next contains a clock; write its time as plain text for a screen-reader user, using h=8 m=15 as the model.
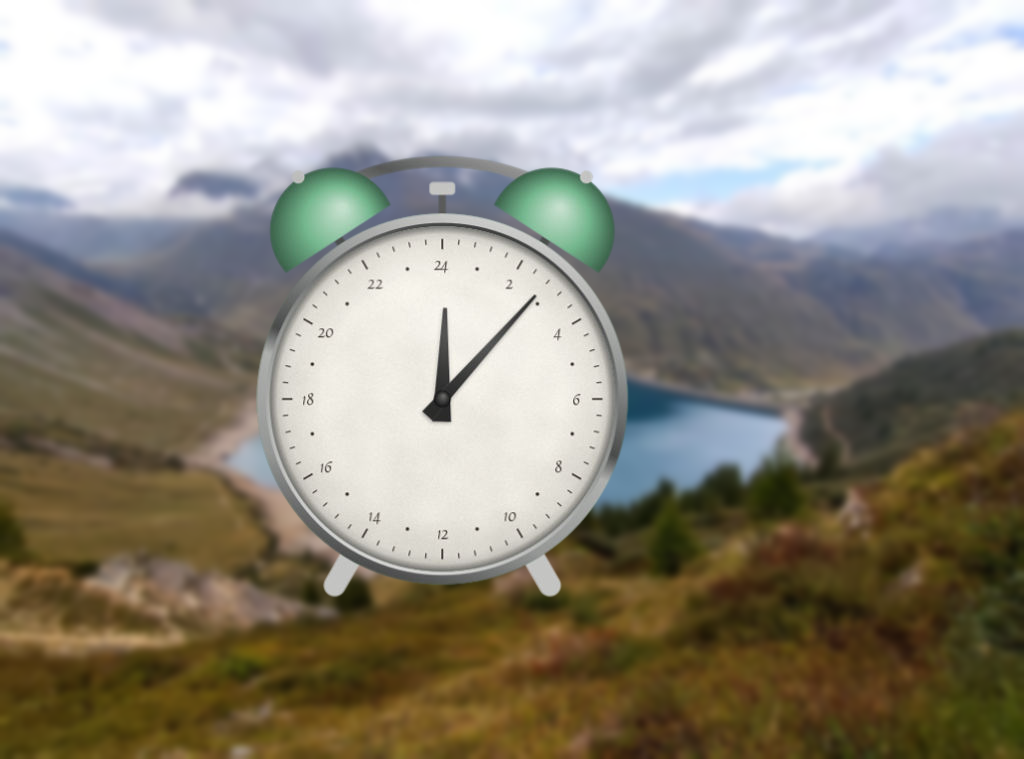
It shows h=0 m=7
